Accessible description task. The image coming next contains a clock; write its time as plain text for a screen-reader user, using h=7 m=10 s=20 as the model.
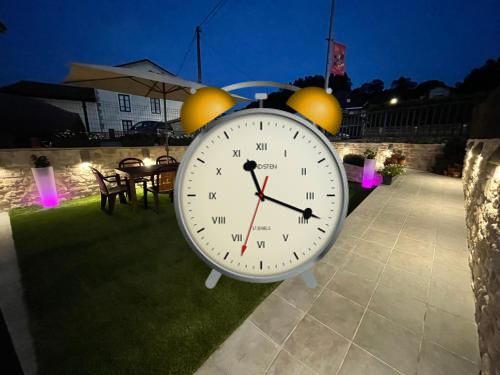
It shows h=11 m=18 s=33
